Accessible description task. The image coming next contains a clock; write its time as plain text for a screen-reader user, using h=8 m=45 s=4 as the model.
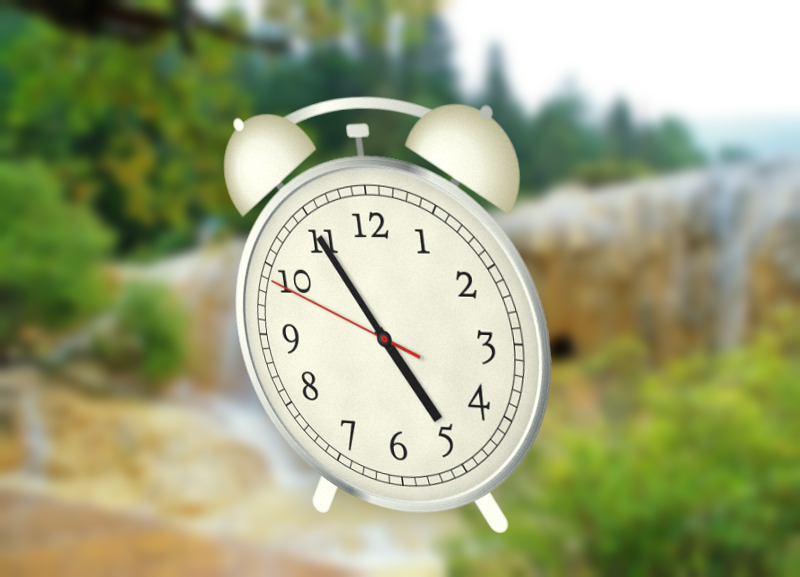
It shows h=4 m=54 s=49
